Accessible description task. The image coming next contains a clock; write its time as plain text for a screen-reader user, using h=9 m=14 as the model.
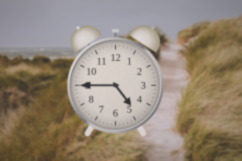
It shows h=4 m=45
